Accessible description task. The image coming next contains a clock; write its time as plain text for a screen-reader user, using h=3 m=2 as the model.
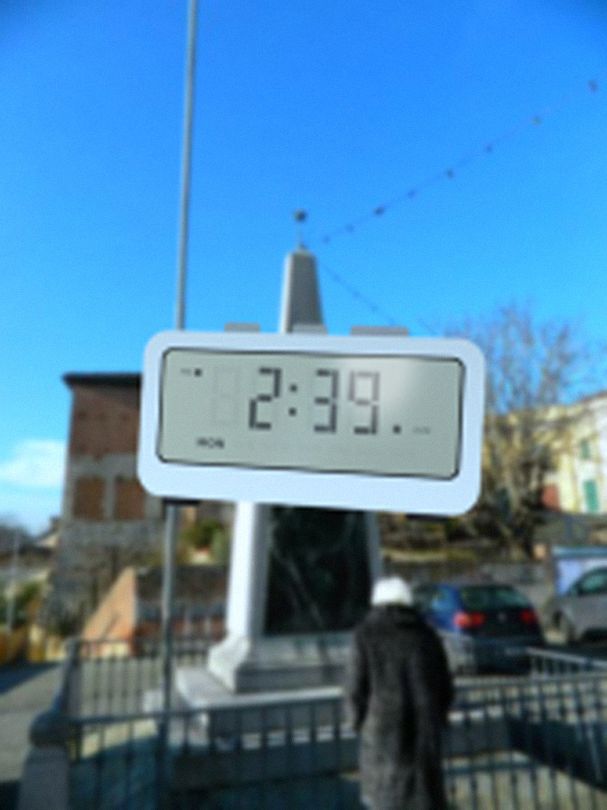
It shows h=2 m=39
